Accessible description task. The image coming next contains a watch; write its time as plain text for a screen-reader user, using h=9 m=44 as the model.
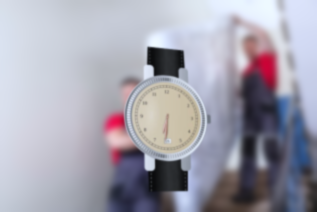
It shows h=6 m=31
